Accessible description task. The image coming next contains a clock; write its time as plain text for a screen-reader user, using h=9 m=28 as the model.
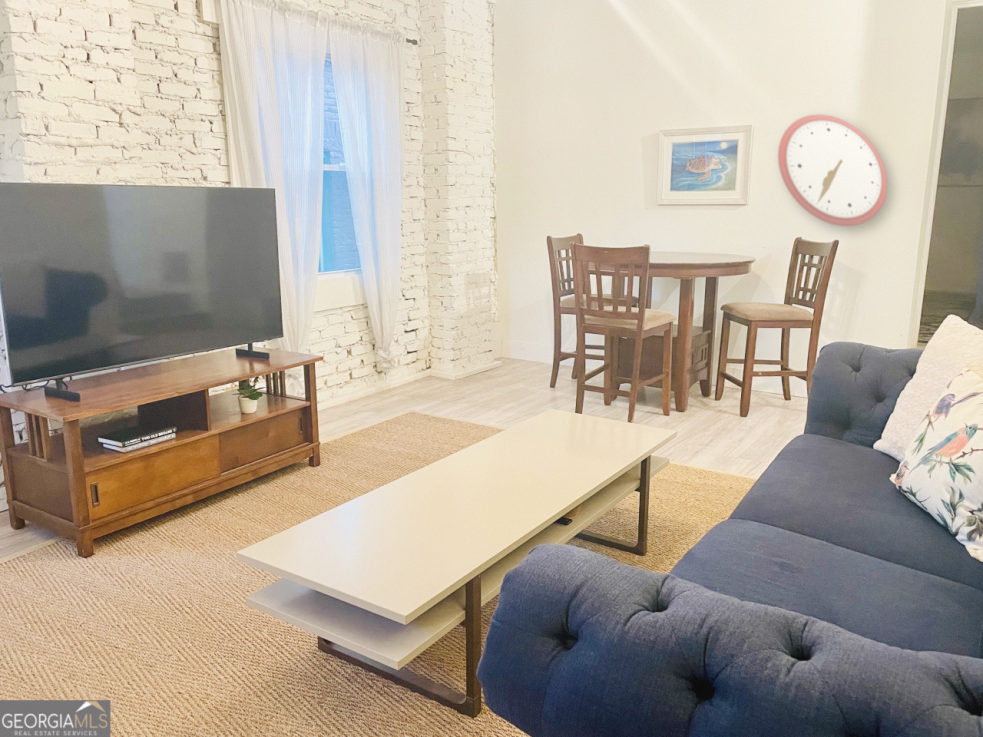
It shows h=7 m=37
